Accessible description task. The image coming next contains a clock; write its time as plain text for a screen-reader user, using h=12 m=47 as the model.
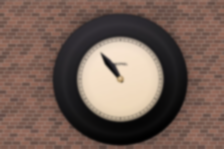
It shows h=10 m=54
